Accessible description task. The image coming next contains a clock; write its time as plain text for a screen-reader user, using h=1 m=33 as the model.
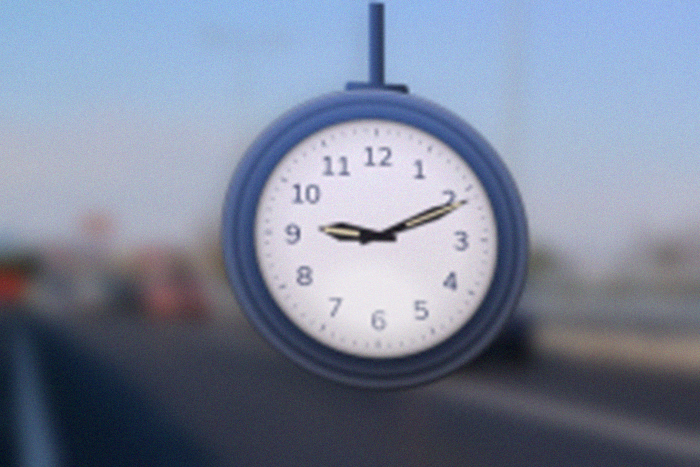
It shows h=9 m=11
